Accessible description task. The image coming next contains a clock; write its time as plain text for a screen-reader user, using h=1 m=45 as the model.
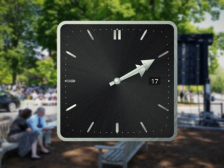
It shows h=2 m=10
